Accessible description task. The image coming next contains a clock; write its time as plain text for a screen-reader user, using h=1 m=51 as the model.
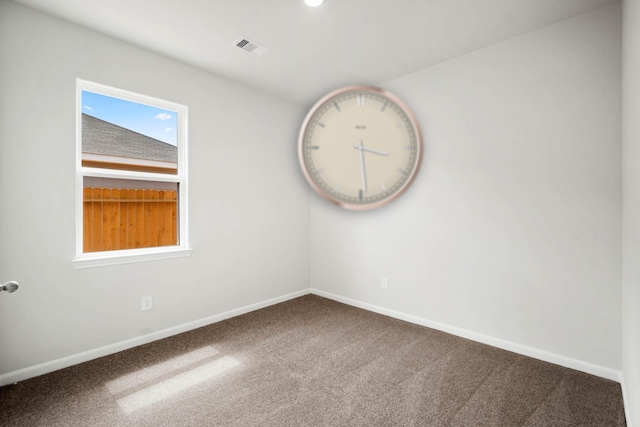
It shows h=3 m=29
